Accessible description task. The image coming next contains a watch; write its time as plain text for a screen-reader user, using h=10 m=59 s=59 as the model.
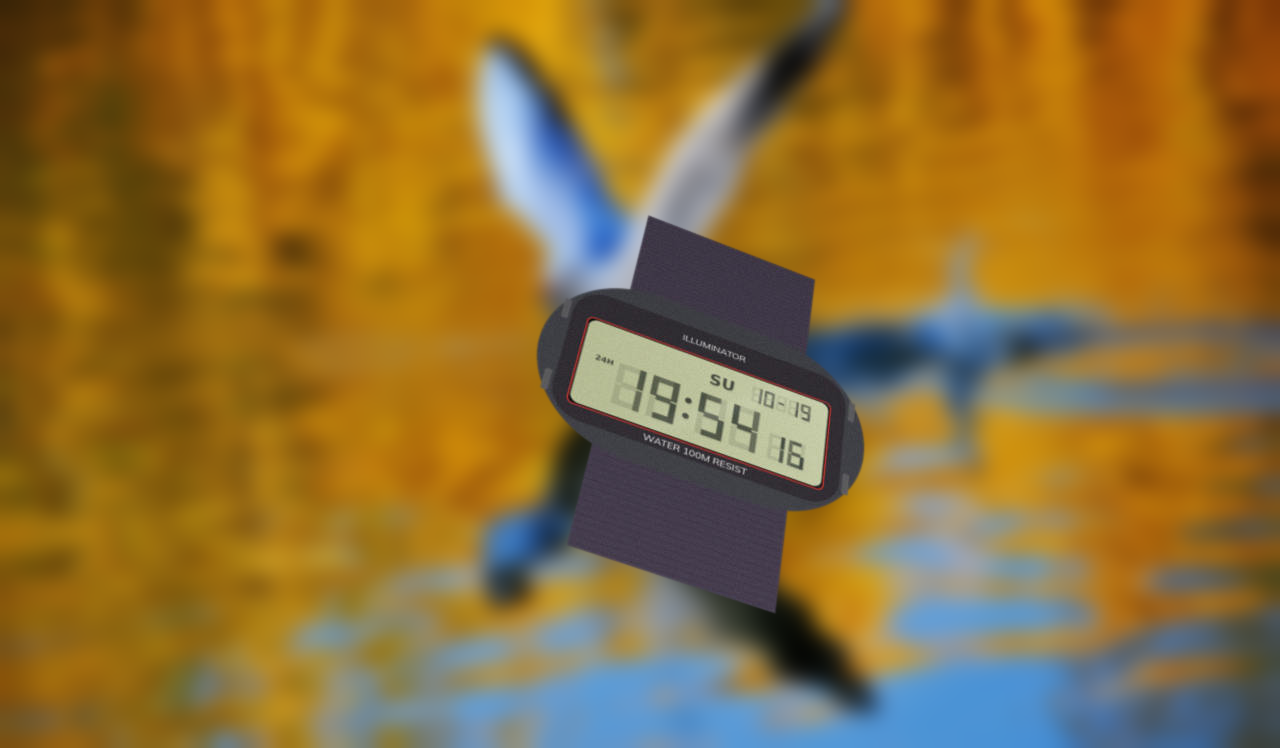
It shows h=19 m=54 s=16
